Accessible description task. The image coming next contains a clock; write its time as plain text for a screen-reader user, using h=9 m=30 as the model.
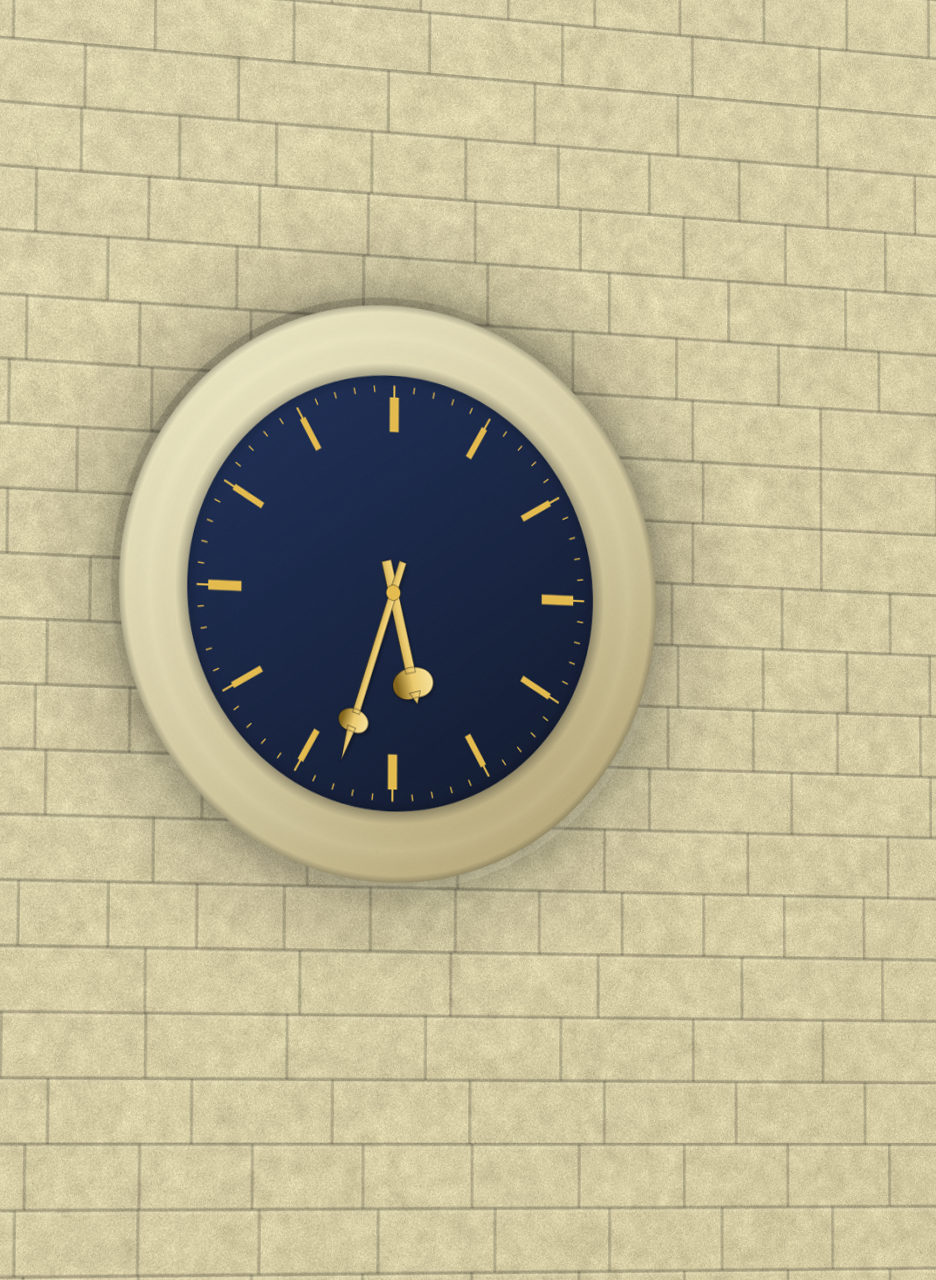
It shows h=5 m=33
